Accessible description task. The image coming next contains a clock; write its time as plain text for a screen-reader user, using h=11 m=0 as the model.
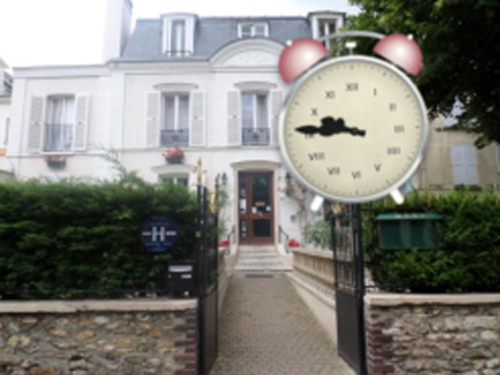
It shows h=9 m=46
